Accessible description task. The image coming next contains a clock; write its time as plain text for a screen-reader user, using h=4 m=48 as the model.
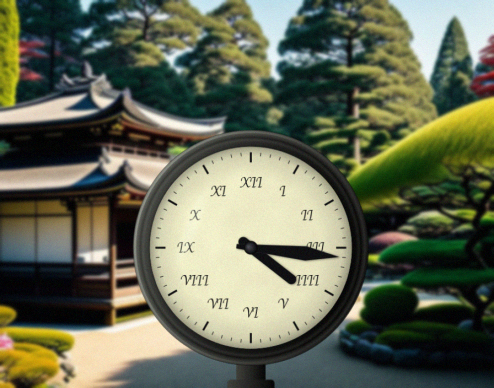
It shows h=4 m=16
